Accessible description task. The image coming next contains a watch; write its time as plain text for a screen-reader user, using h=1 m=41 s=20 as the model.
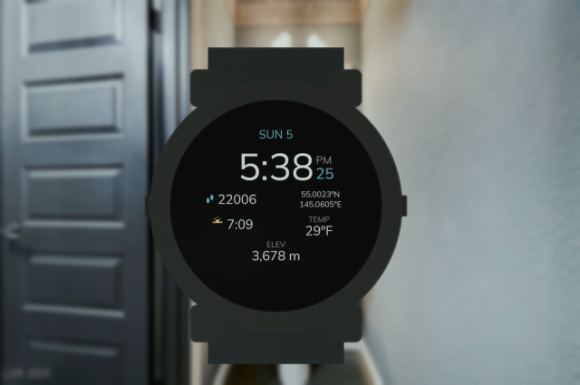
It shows h=5 m=38 s=25
